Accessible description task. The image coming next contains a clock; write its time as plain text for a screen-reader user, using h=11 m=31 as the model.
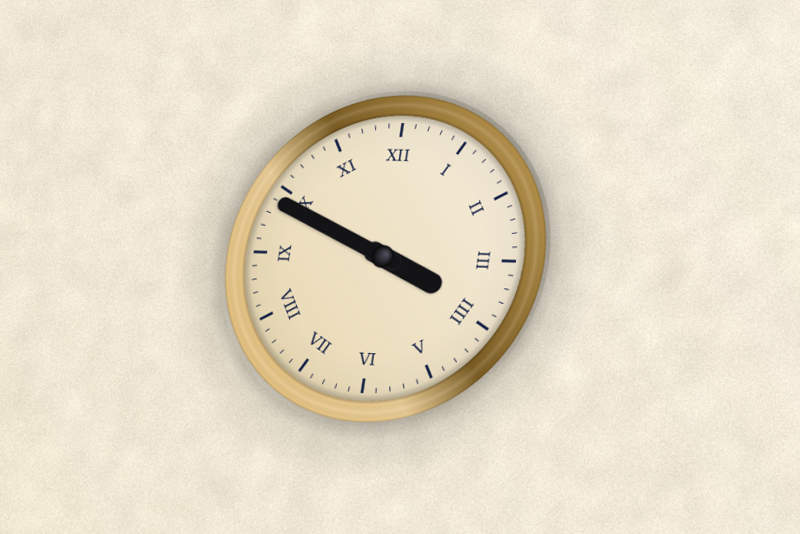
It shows h=3 m=49
